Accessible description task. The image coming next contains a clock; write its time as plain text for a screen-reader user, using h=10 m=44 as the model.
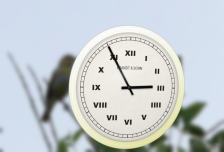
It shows h=2 m=55
